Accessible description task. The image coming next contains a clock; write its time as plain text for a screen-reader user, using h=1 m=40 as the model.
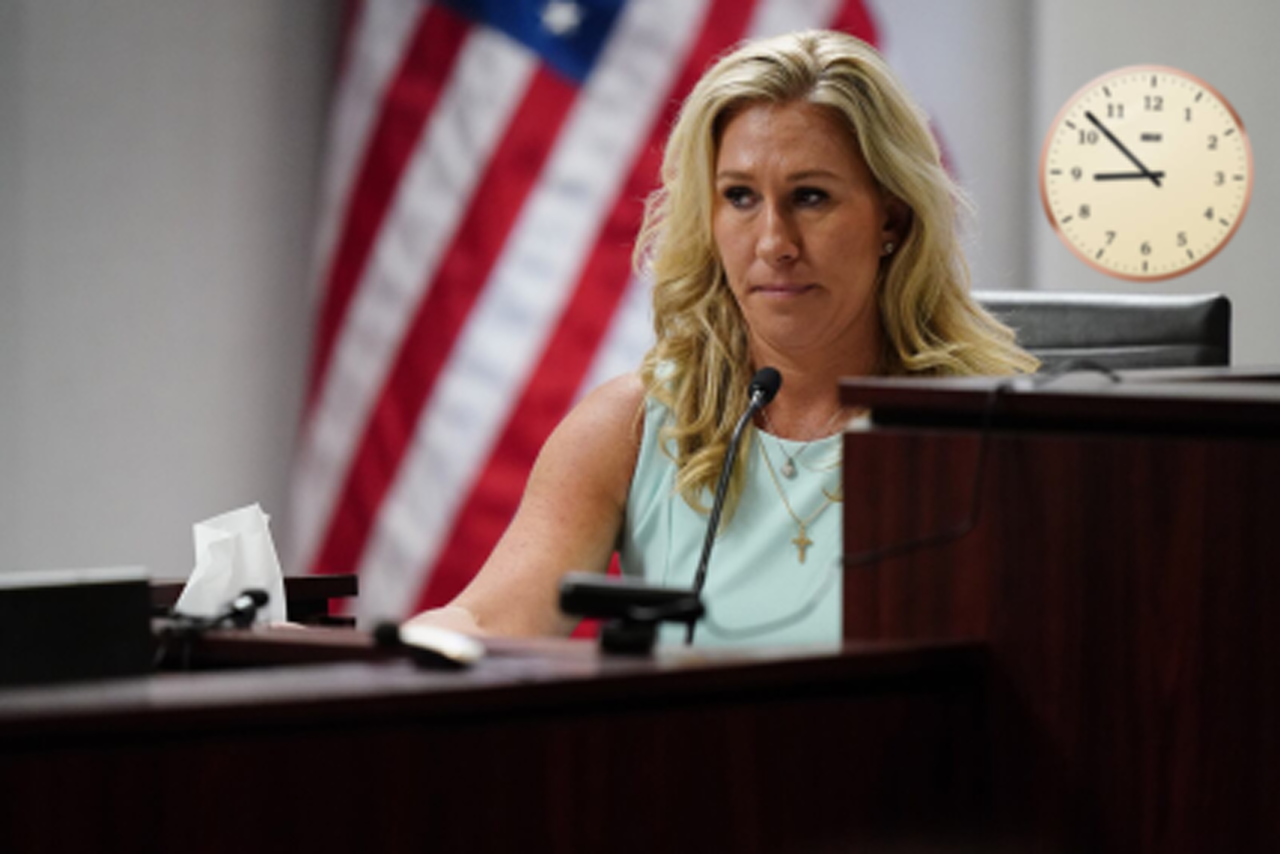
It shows h=8 m=52
